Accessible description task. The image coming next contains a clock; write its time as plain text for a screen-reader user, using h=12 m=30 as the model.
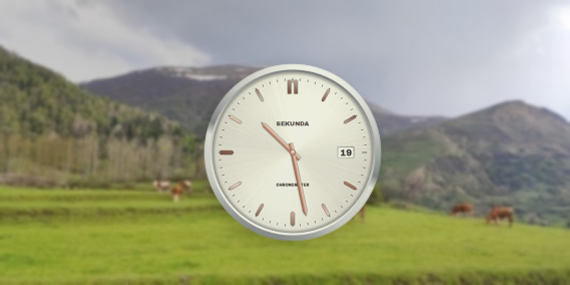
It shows h=10 m=28
